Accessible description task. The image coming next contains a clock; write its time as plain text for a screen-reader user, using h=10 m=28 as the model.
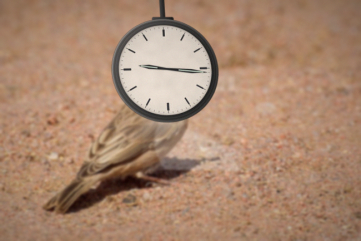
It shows h=9 m=16
